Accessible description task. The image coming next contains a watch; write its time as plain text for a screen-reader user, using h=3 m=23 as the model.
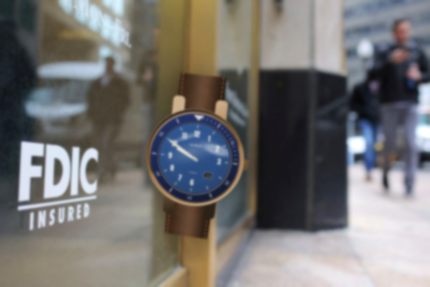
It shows h=9 m=50
